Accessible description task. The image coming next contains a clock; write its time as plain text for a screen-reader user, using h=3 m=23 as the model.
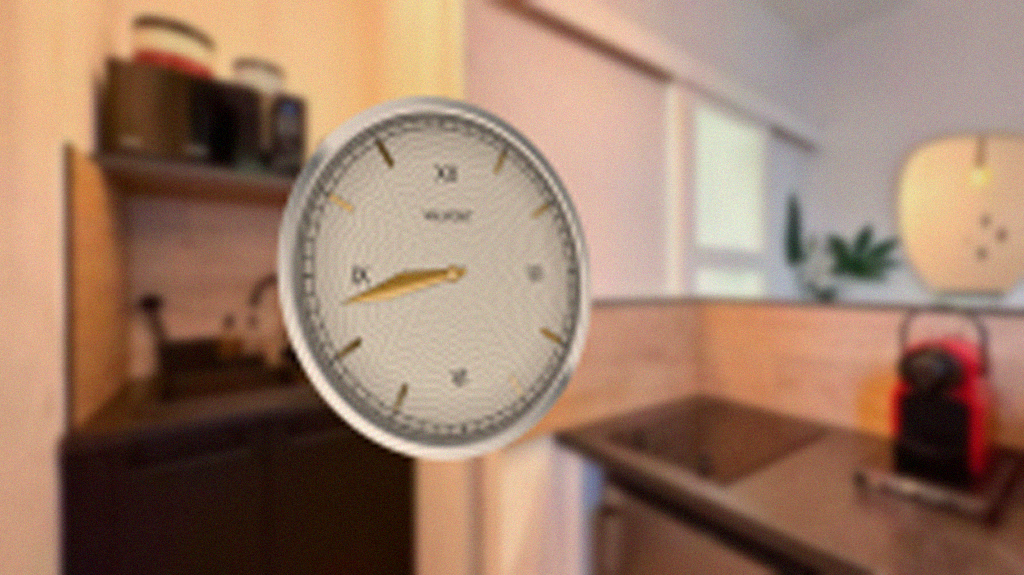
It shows h=8 m=43
